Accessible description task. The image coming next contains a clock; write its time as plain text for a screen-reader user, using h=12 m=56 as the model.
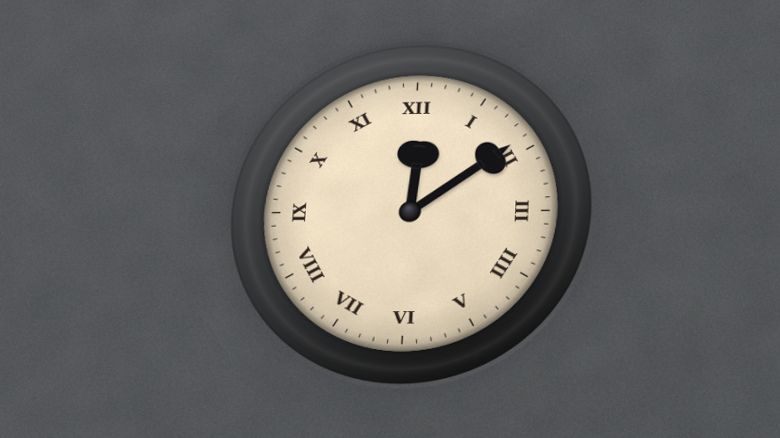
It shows h=12 m=9
